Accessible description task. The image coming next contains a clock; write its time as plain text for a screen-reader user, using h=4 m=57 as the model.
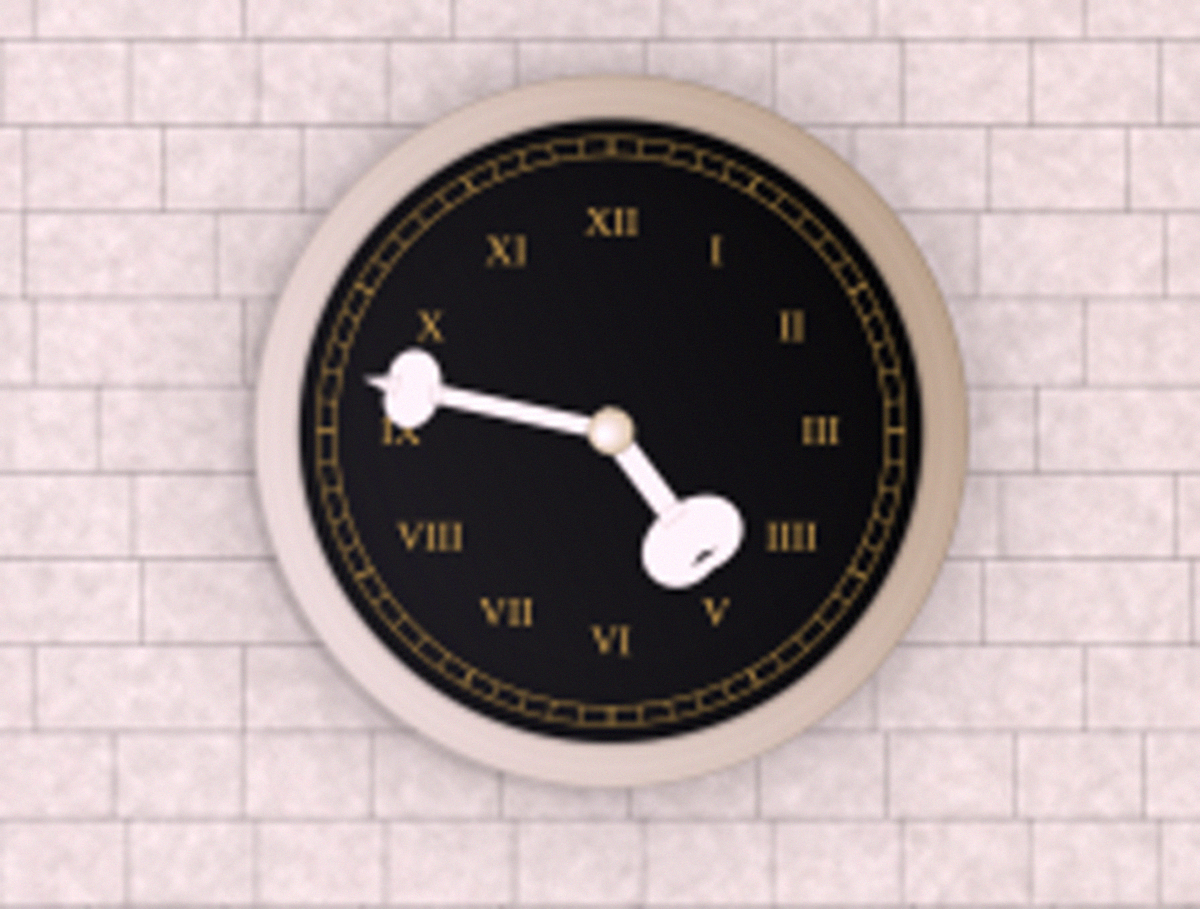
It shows h=4 m=47
